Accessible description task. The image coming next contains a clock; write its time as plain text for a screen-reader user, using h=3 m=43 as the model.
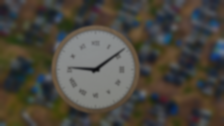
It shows h=9 m=9
